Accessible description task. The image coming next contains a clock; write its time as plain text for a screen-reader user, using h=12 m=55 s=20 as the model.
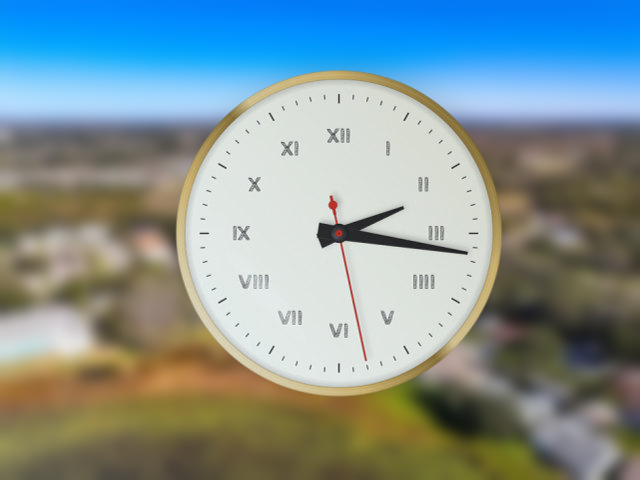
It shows h=2 m=16 s=28
